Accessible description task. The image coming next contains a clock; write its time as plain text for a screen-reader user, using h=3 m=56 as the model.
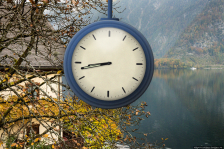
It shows h=8 m=43
